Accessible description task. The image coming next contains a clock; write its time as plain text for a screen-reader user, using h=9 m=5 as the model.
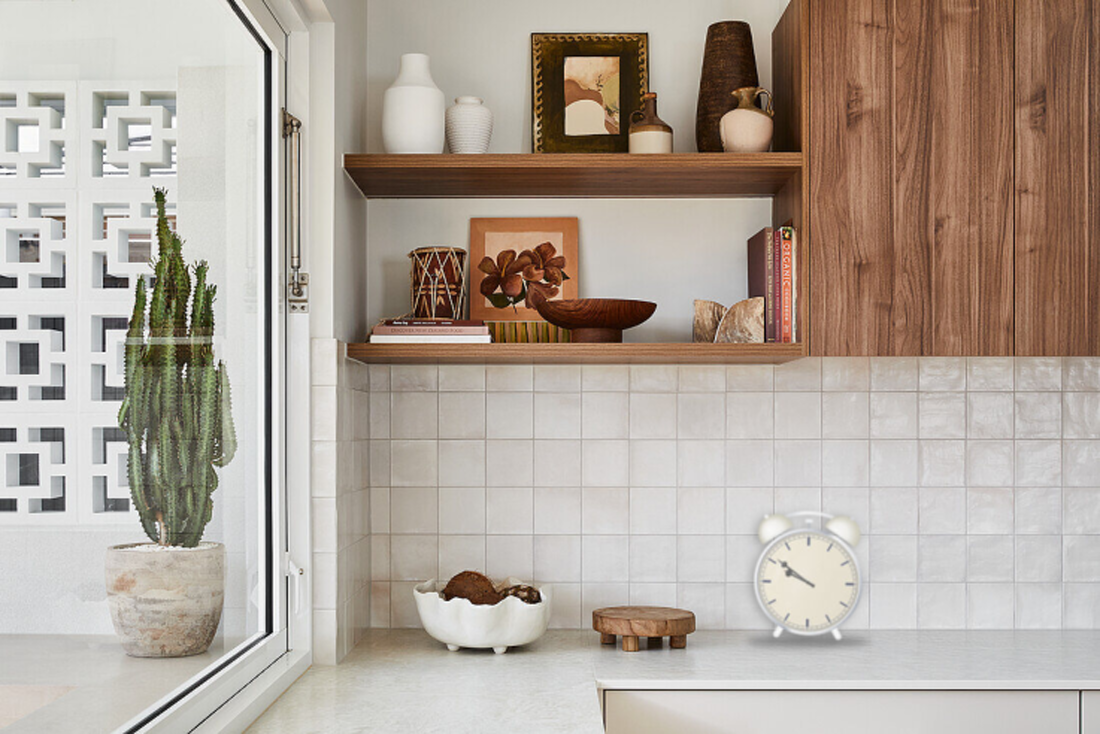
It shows h=9 m=51
